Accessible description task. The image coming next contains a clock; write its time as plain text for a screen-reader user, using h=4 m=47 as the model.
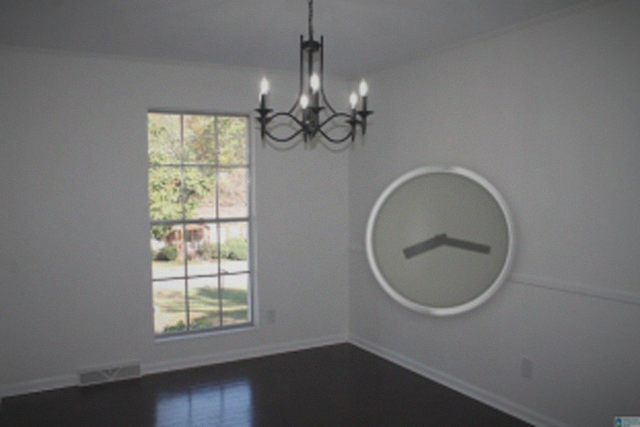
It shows h=8 m=17
